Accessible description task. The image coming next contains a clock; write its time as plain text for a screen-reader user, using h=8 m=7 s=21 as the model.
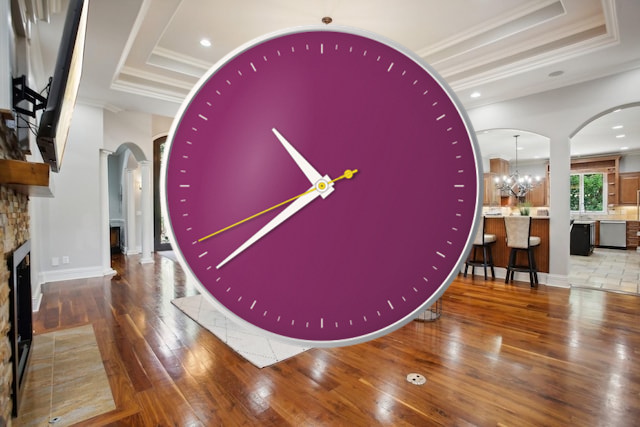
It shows h=10 m=38 s=41
